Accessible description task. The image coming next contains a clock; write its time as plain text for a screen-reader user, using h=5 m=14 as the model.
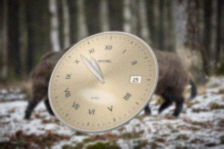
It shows h=10 m=52
